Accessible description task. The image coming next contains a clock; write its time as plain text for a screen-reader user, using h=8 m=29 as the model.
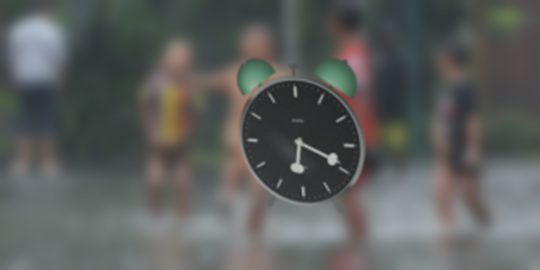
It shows h=6 m=19
